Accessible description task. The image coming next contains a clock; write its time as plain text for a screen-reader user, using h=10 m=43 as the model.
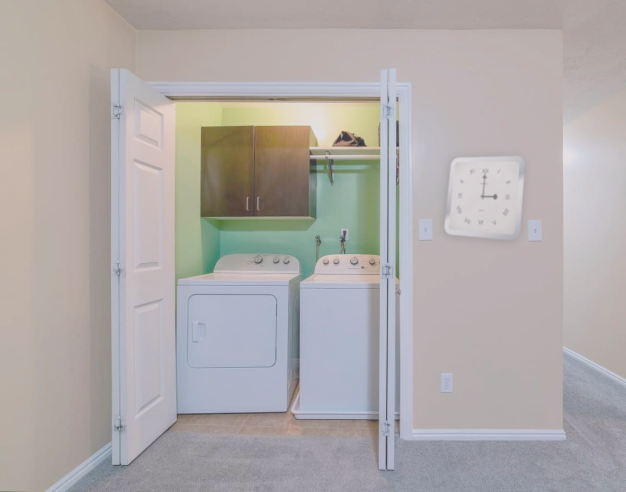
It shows h=3 m=0
